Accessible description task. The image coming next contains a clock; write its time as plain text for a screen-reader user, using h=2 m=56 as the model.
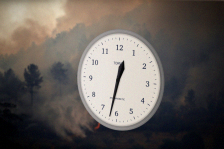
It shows h=12 m=32
